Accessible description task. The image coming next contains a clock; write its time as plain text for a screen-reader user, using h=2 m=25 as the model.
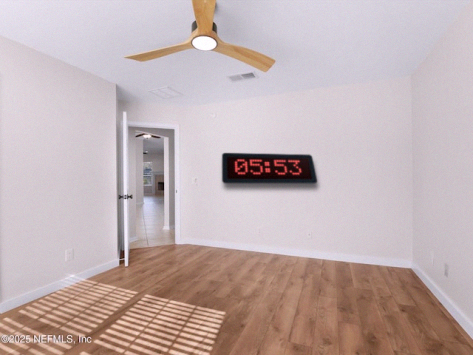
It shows h=5 m=53
